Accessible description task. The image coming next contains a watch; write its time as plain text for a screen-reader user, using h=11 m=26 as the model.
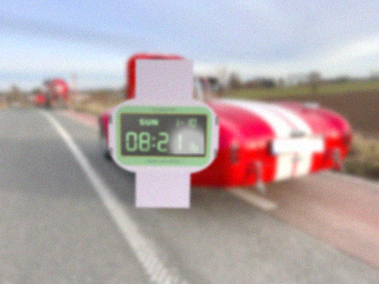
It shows h=8 m=21
